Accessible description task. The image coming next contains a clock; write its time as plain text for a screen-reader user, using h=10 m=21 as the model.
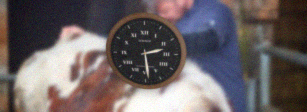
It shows h=2 m=29
